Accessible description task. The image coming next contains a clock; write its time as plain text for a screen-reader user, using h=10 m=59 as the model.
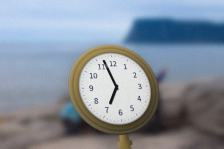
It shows h=6 m=57
